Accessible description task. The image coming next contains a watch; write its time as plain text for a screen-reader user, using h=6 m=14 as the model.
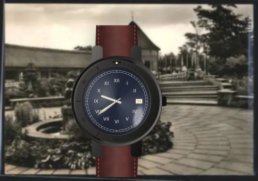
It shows h=9 m=39
